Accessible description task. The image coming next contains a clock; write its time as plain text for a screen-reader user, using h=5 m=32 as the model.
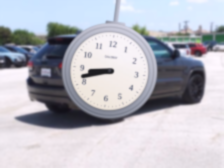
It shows h=8 m=42
